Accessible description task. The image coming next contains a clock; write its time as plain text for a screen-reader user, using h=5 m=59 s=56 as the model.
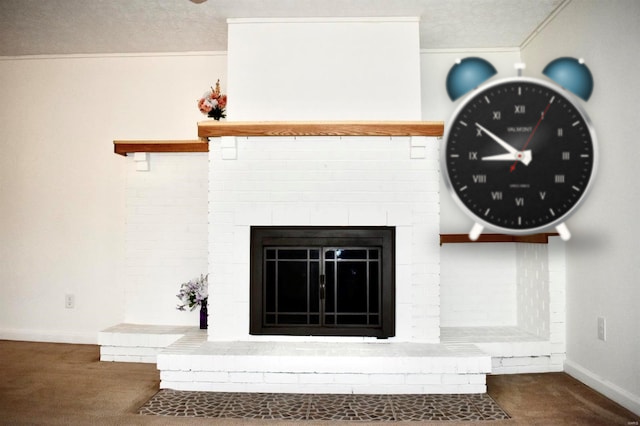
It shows h=8 m=51 s=5
